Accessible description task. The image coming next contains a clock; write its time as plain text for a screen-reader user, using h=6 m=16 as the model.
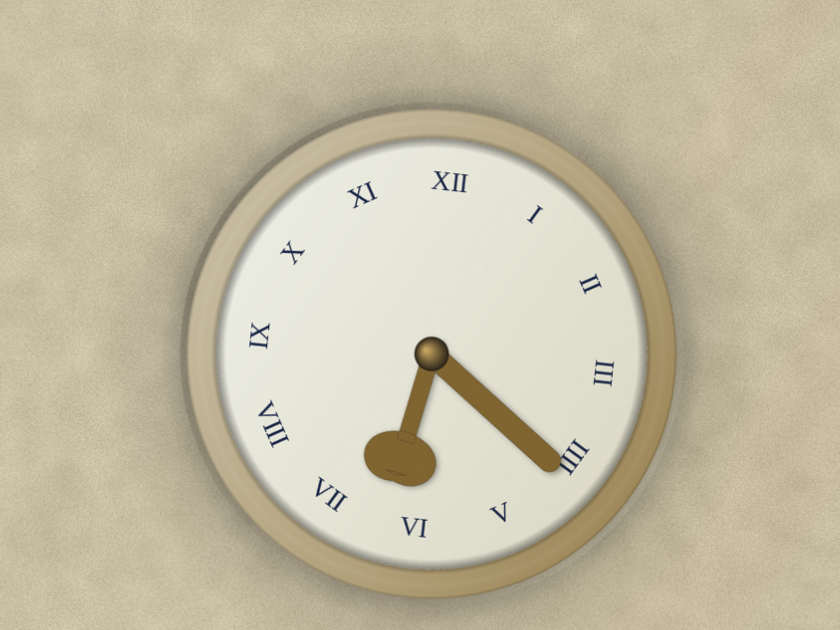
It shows h=6 m=21
